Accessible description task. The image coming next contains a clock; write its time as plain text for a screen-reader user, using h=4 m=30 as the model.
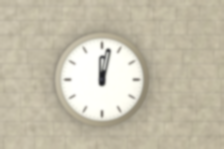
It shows h=12 m=2
